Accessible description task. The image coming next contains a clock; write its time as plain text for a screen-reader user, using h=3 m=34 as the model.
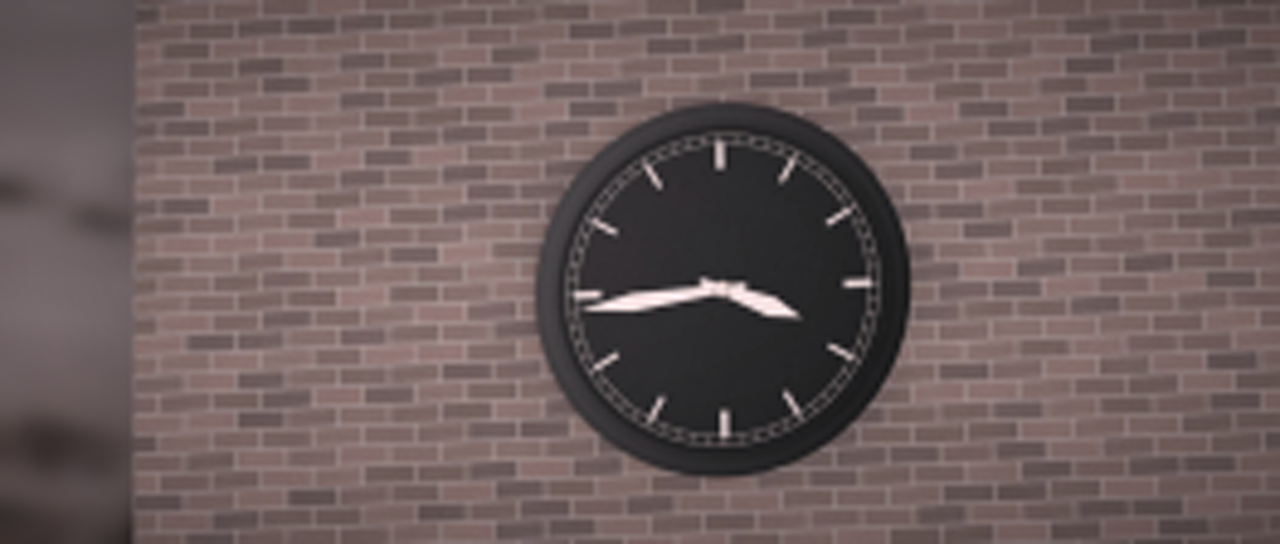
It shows h=3 m=44
